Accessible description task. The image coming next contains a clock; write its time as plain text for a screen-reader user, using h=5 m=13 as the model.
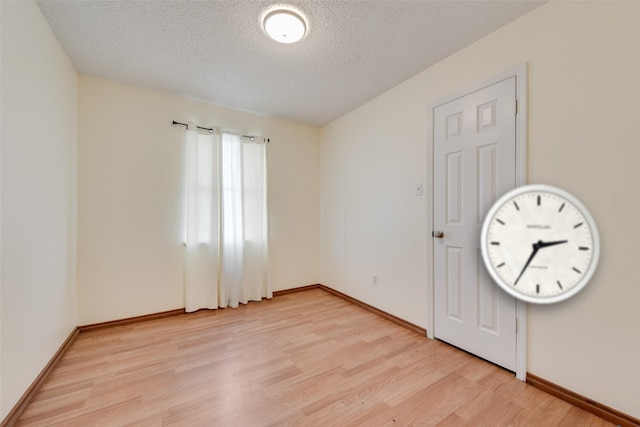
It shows h=2 m=35
